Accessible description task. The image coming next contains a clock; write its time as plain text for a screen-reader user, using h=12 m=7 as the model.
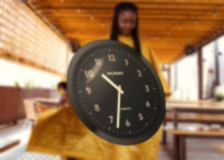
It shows h=10 m=33
